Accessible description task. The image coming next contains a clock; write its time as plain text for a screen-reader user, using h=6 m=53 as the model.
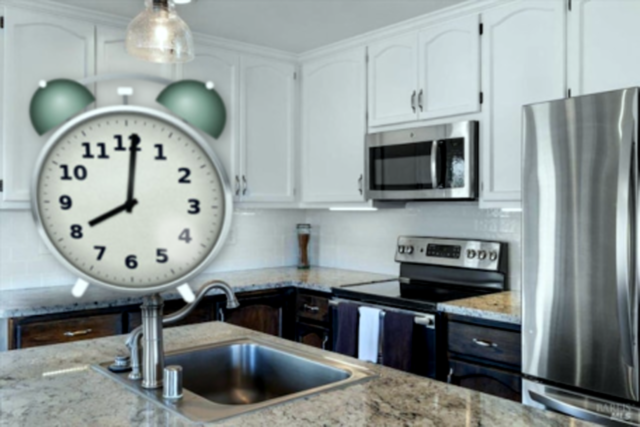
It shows h=8 m=1
